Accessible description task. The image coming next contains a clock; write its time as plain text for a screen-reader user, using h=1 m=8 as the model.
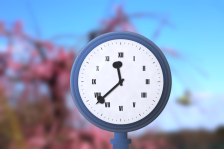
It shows h=11 m=38
